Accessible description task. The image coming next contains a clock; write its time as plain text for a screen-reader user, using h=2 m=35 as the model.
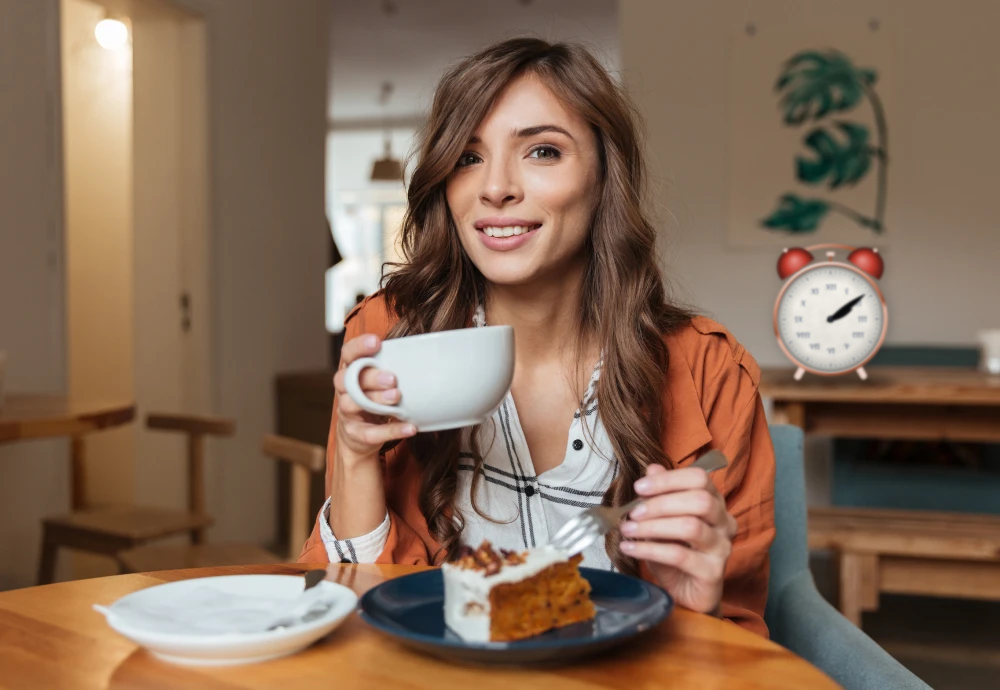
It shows h=2 m=9
